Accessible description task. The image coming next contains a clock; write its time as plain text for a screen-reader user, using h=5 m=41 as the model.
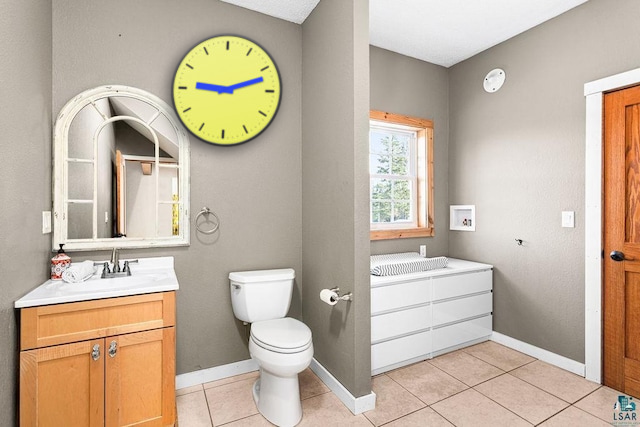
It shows h=9 m=12
